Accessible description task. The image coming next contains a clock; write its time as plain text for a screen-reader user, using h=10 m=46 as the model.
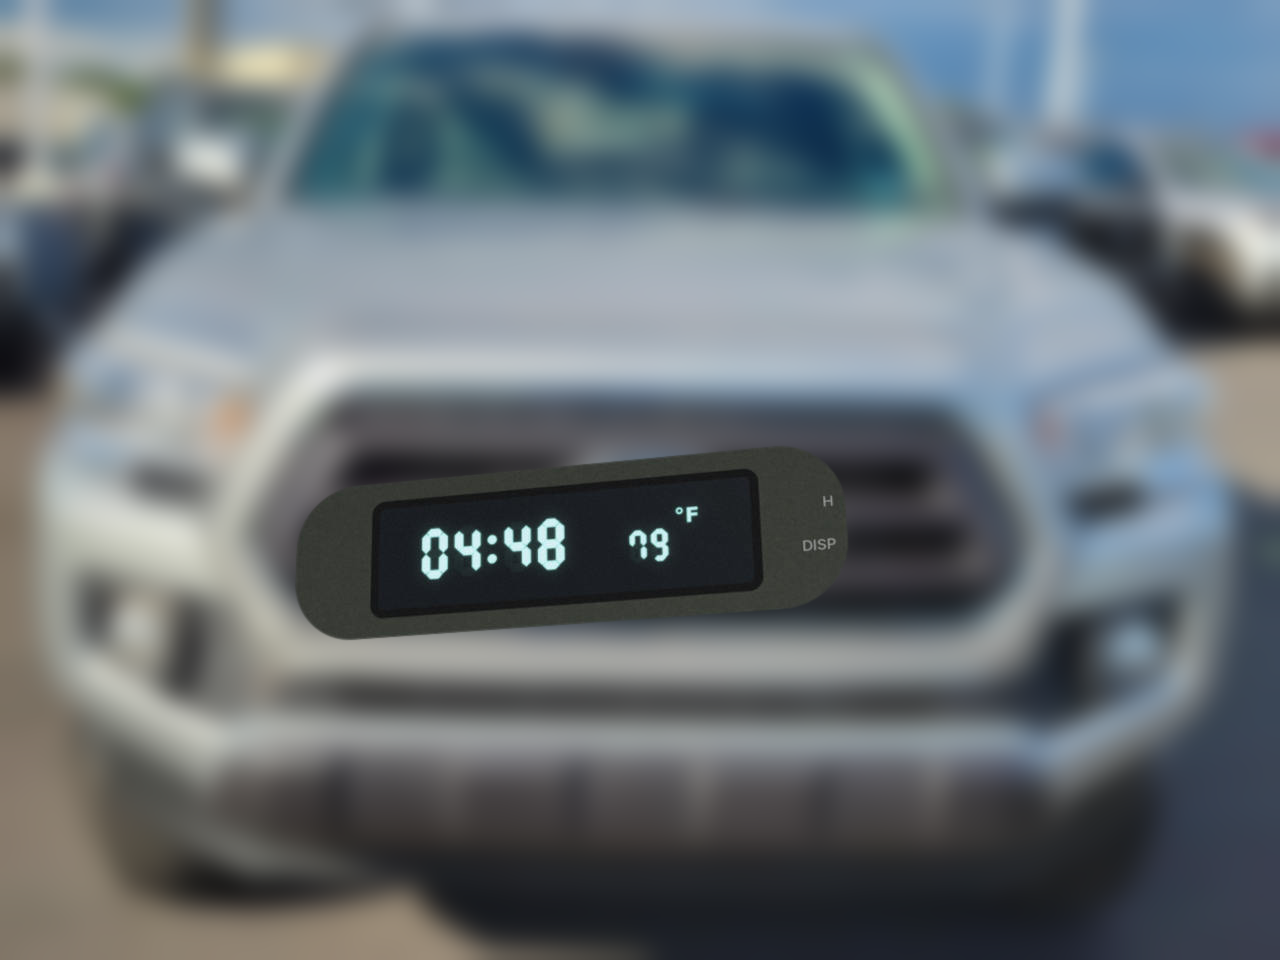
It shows h=4 m=48
